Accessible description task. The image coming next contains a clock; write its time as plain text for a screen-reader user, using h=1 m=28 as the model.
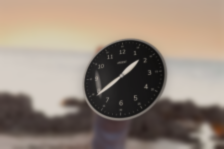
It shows h=1 m=39
